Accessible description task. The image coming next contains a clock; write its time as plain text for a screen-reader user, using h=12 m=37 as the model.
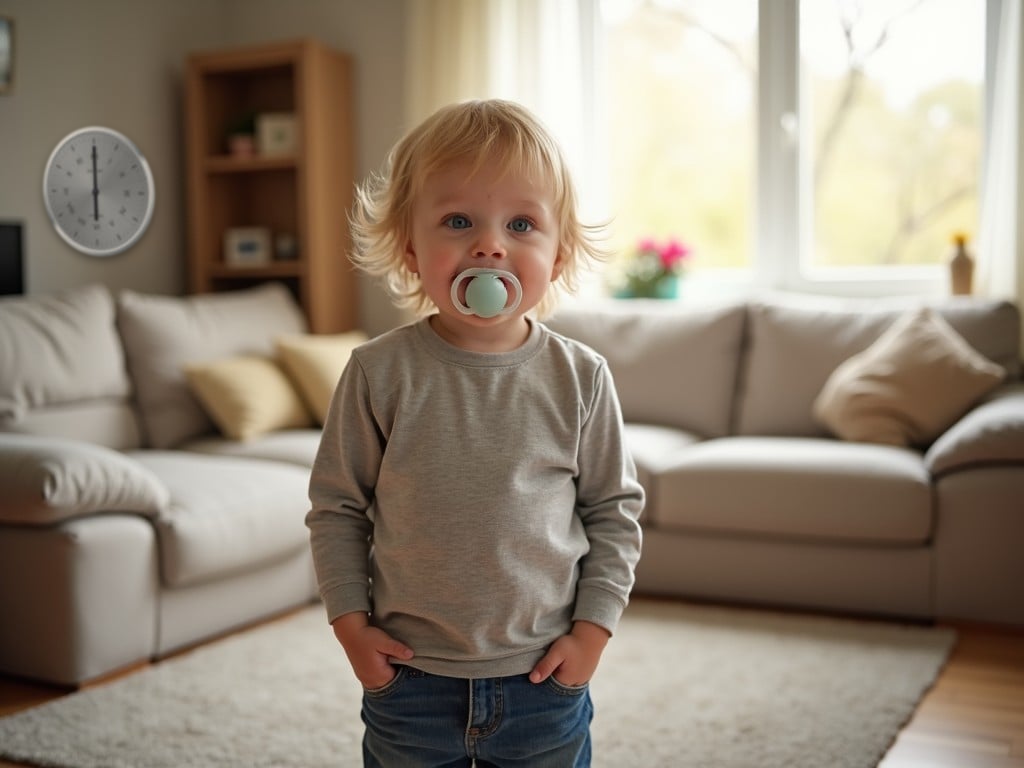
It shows h=6 m=0
